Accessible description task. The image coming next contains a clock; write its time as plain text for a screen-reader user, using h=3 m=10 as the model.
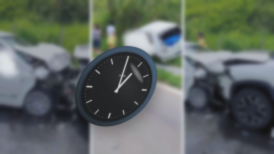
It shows h=1 m=0
